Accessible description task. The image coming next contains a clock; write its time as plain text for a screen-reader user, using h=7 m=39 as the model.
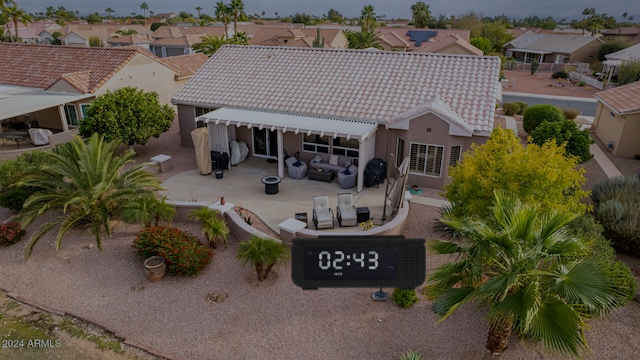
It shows h=2 m=43
